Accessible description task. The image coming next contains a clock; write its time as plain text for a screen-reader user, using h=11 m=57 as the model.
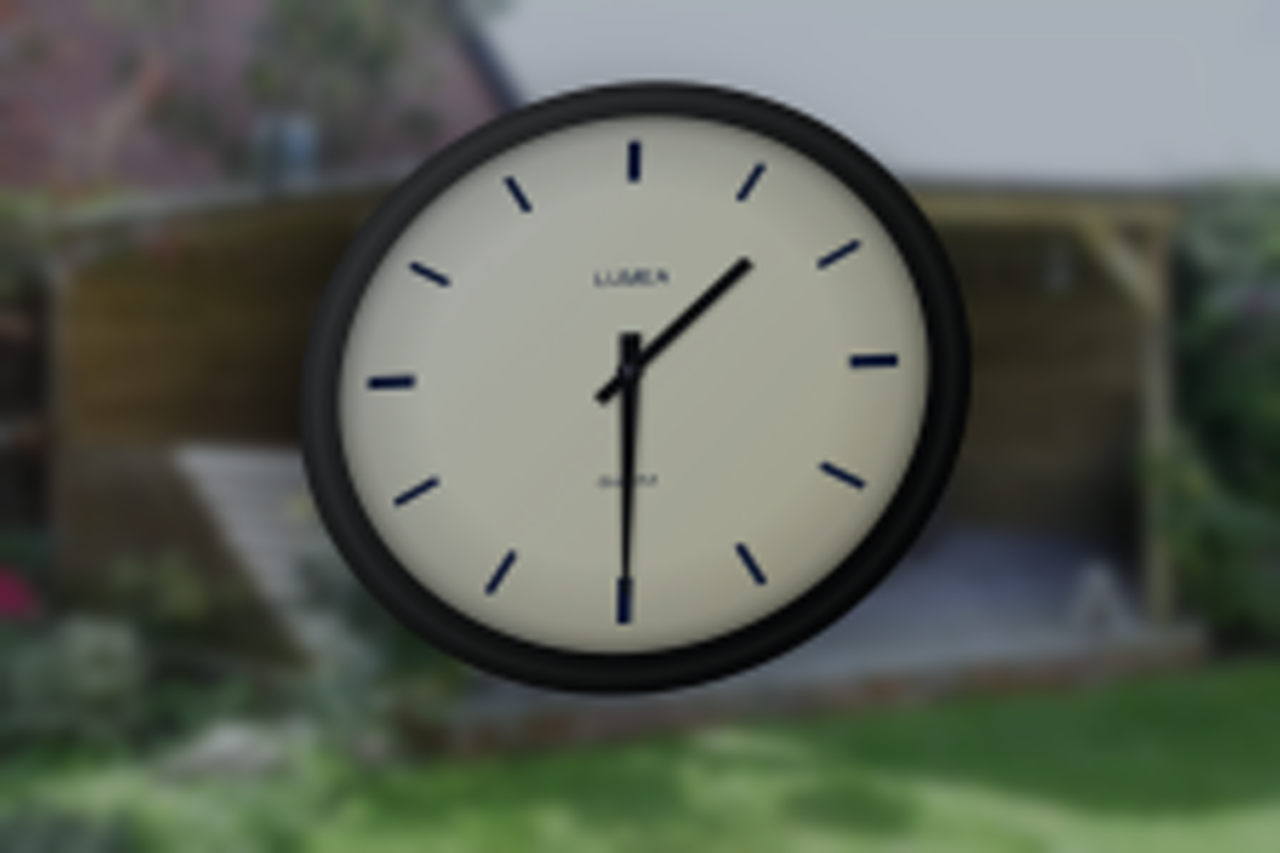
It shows h=1 m=30
